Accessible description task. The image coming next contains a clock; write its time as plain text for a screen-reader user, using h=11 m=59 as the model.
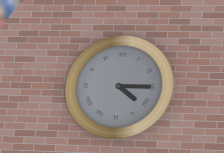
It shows h=4 m=15
